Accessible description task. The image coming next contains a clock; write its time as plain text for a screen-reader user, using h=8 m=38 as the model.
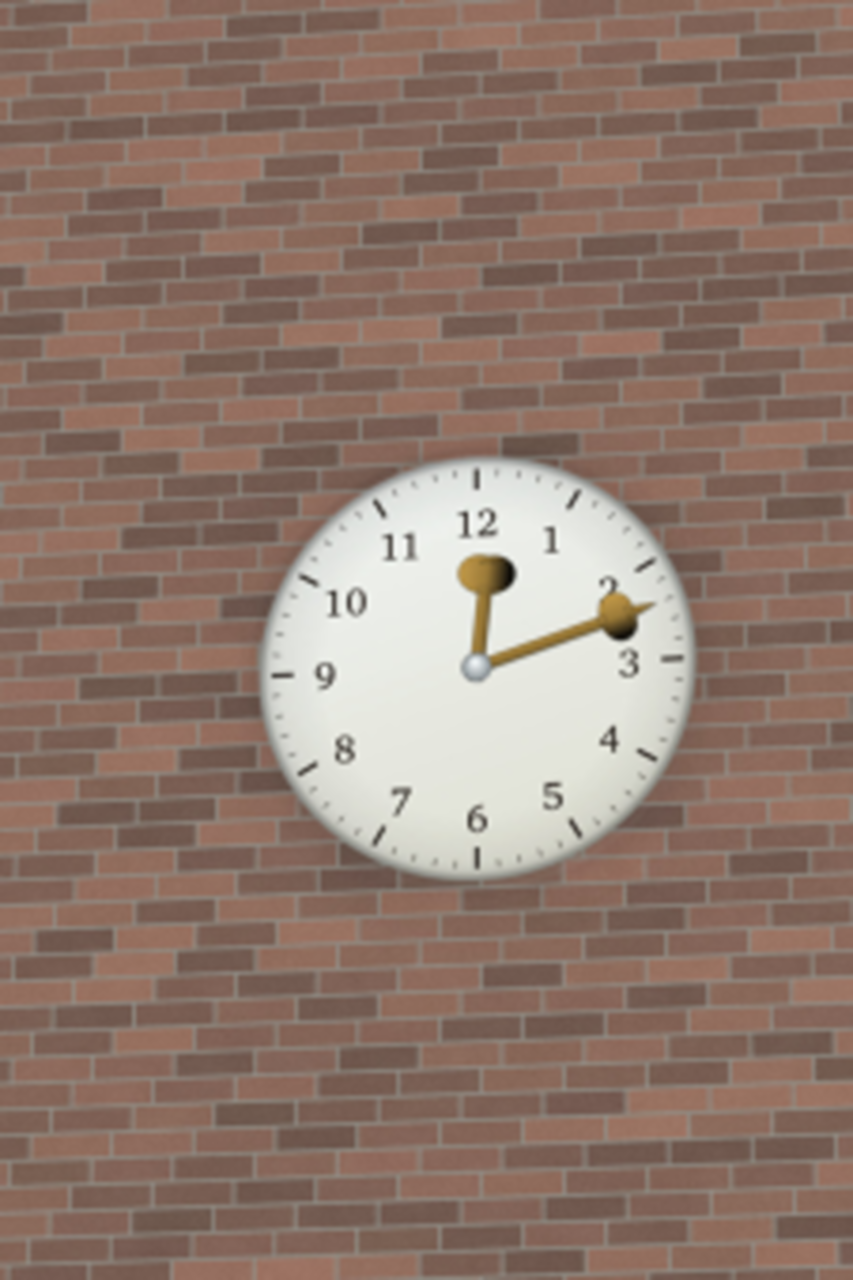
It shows h=12 m=12
